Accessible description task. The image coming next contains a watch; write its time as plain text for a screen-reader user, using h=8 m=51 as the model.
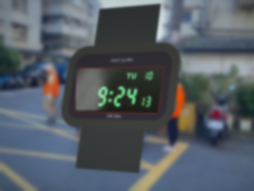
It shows h=9 m=24
